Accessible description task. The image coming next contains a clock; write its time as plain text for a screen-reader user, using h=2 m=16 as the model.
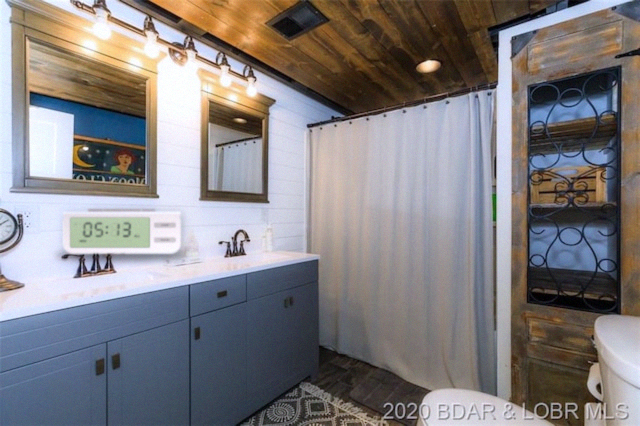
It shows h=5 m=13
